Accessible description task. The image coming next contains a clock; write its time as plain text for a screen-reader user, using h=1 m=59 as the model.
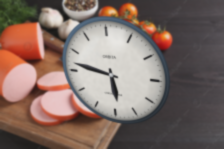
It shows h=5 m=47
